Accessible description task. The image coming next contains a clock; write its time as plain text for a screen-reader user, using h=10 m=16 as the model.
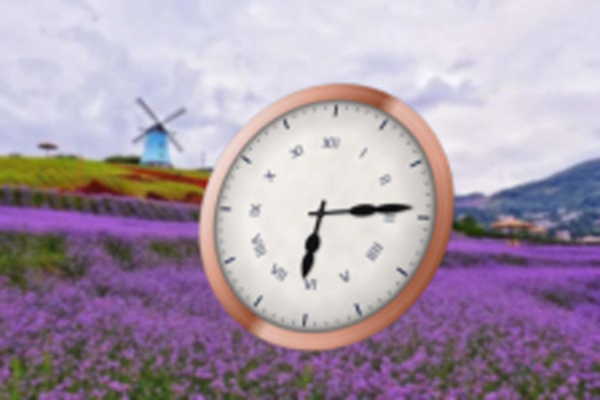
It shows h=6 m=14
